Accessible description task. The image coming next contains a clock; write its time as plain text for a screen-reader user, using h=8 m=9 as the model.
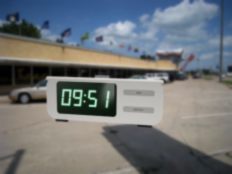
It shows h=9 m=51
